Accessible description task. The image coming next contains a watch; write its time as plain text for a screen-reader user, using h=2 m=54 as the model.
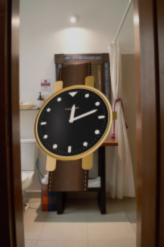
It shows h=12 m=12
